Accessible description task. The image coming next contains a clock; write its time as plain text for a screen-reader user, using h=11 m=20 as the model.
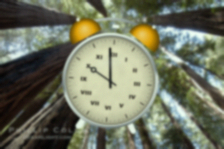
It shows h=9 m=59
